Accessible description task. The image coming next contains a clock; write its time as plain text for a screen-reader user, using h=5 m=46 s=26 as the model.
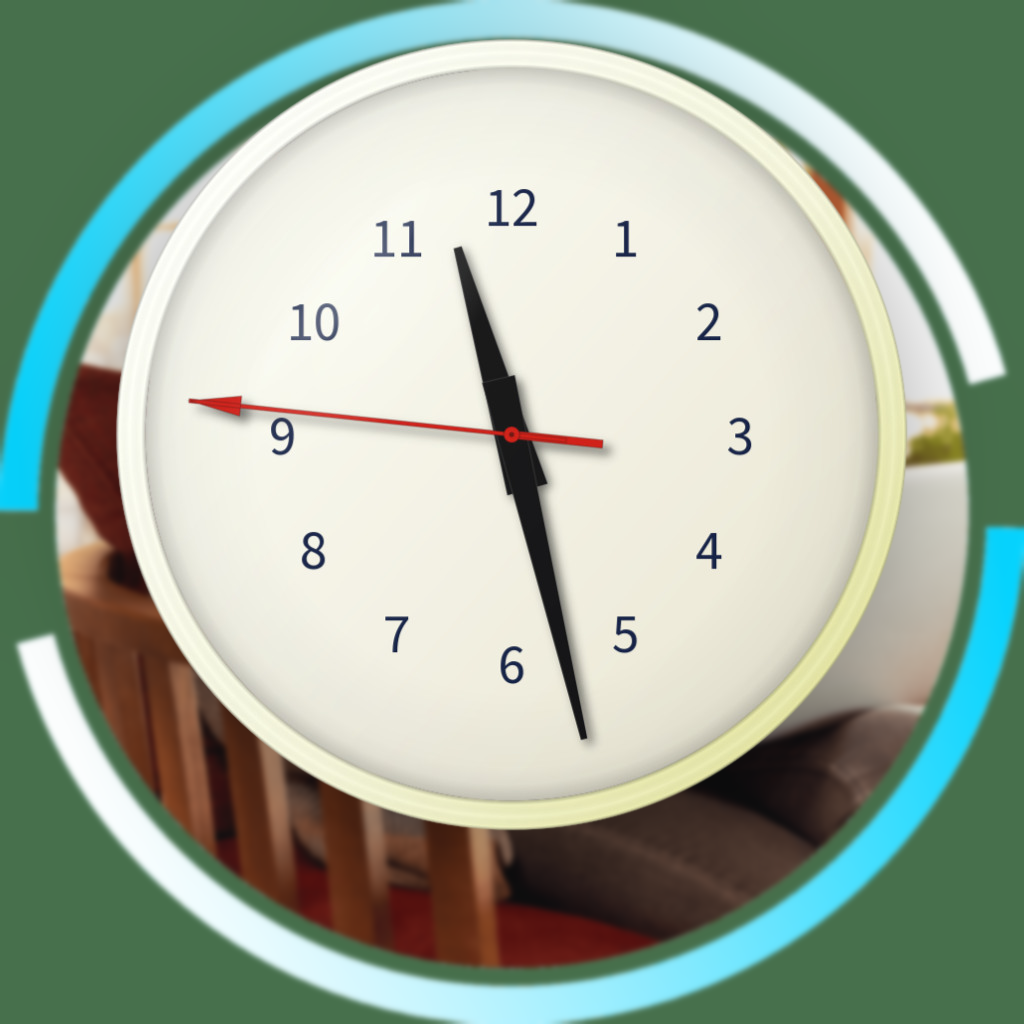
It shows h=11 m=27 s=46
